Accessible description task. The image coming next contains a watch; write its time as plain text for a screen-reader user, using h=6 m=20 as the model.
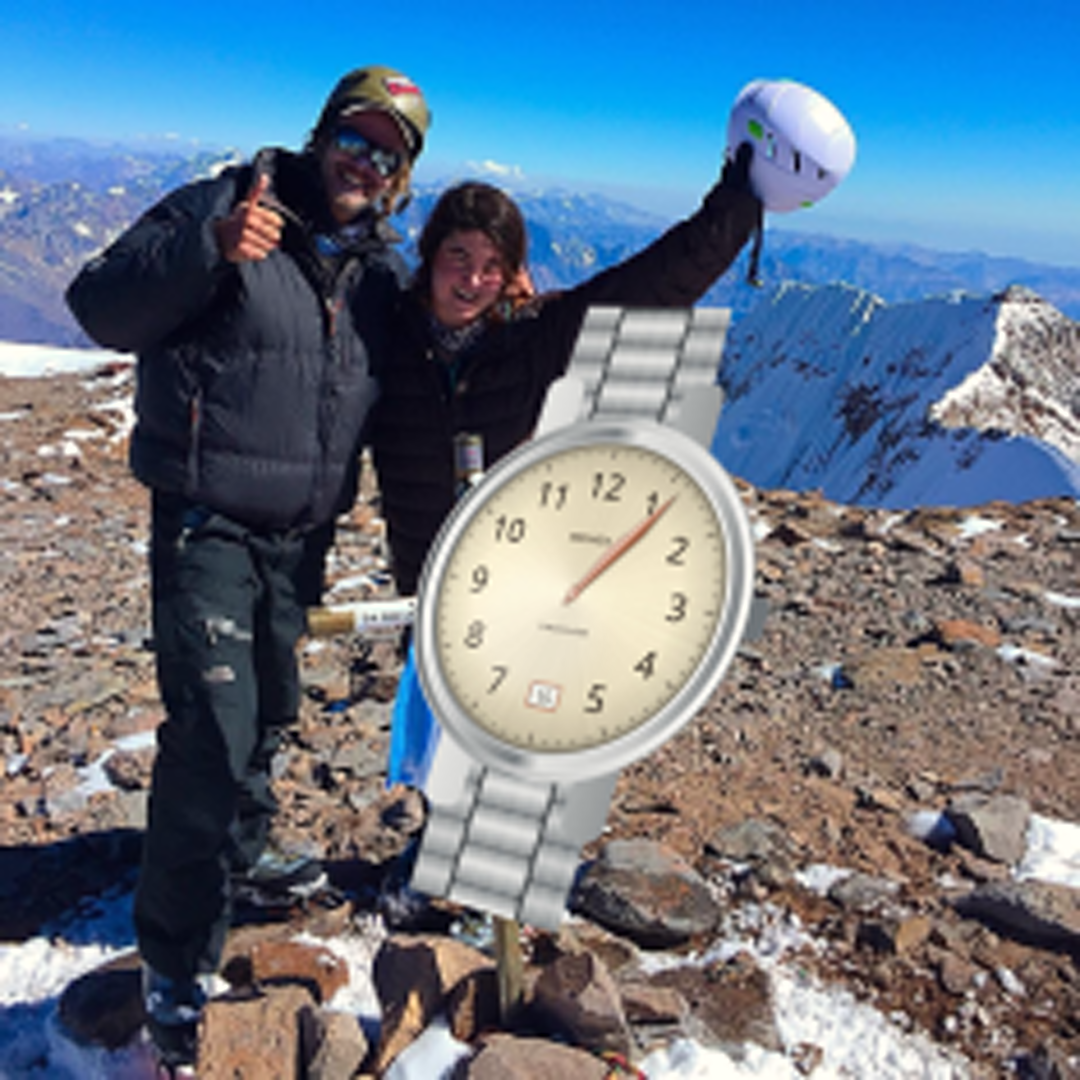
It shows h=1 m=6
